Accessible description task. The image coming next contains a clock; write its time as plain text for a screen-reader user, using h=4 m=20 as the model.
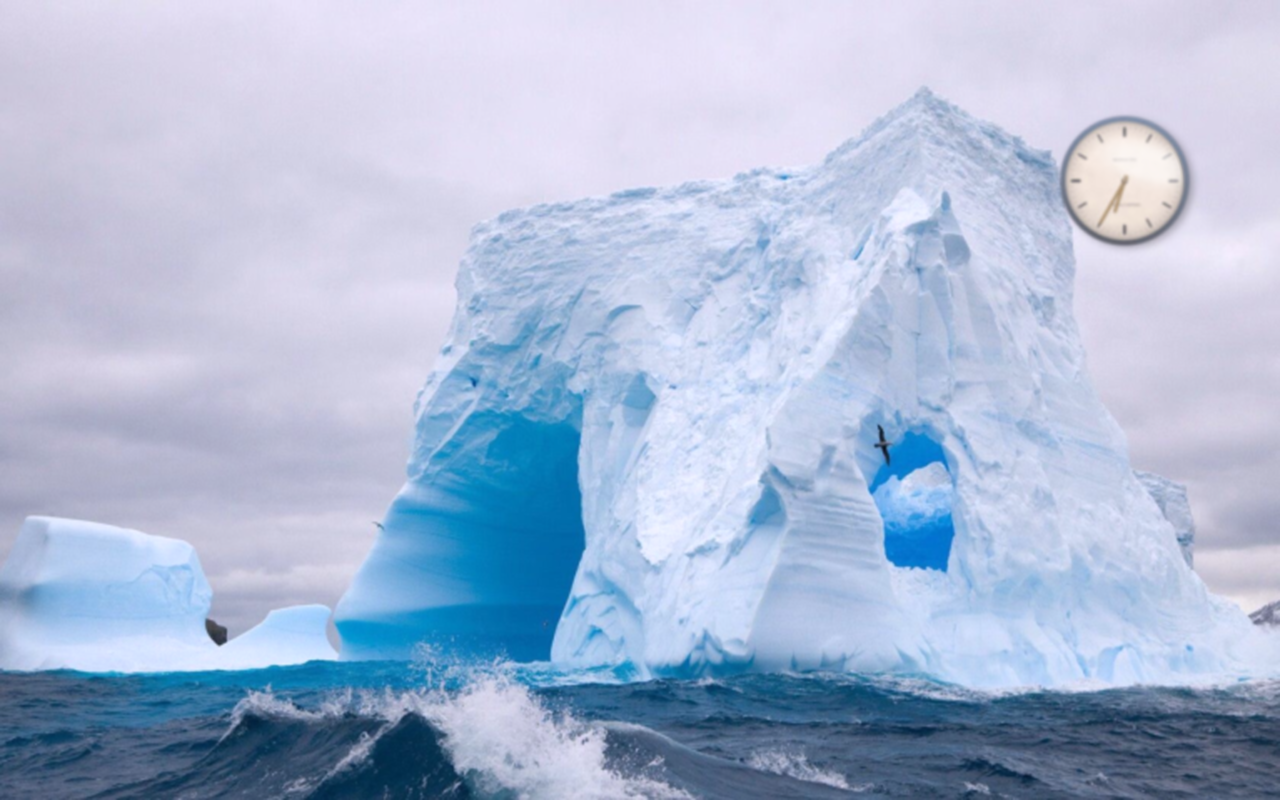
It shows h=6 m=35
